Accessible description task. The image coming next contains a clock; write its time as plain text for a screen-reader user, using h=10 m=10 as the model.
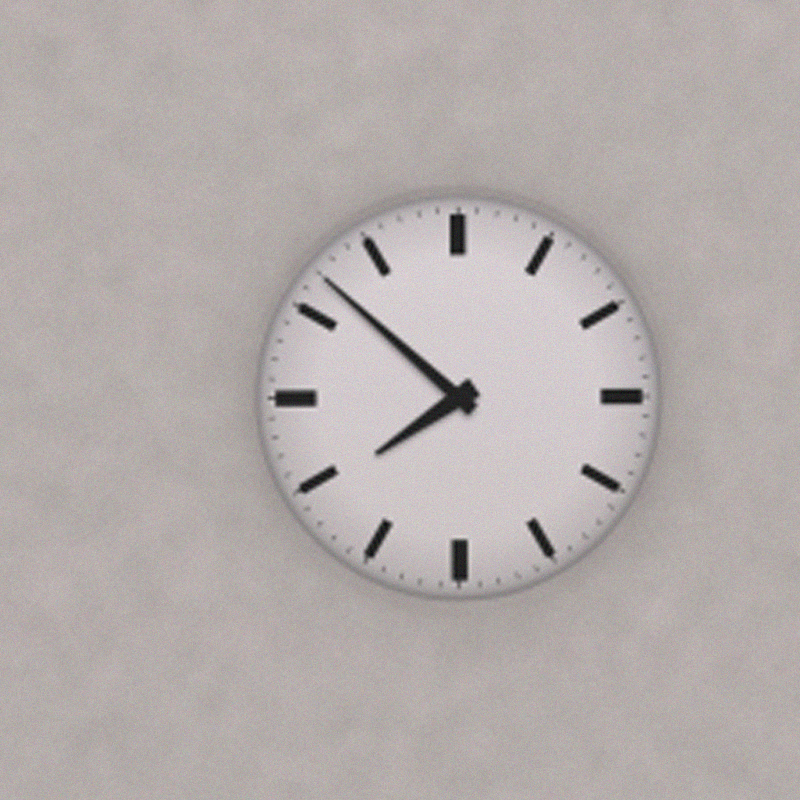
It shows h=7 m=52
